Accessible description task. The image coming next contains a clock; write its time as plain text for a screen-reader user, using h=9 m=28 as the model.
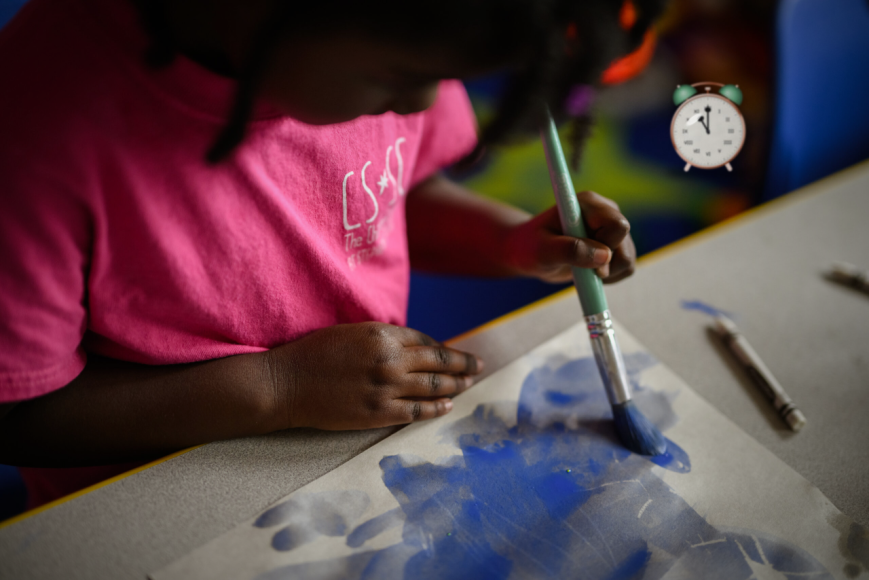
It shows h=11 m=0
